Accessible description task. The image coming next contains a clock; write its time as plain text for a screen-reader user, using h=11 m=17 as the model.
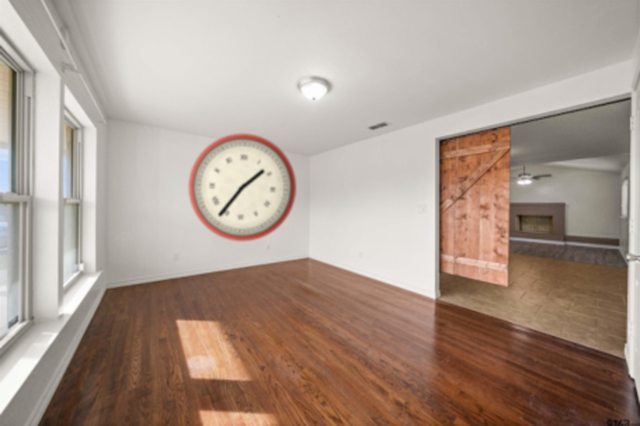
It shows h=1 m=36
